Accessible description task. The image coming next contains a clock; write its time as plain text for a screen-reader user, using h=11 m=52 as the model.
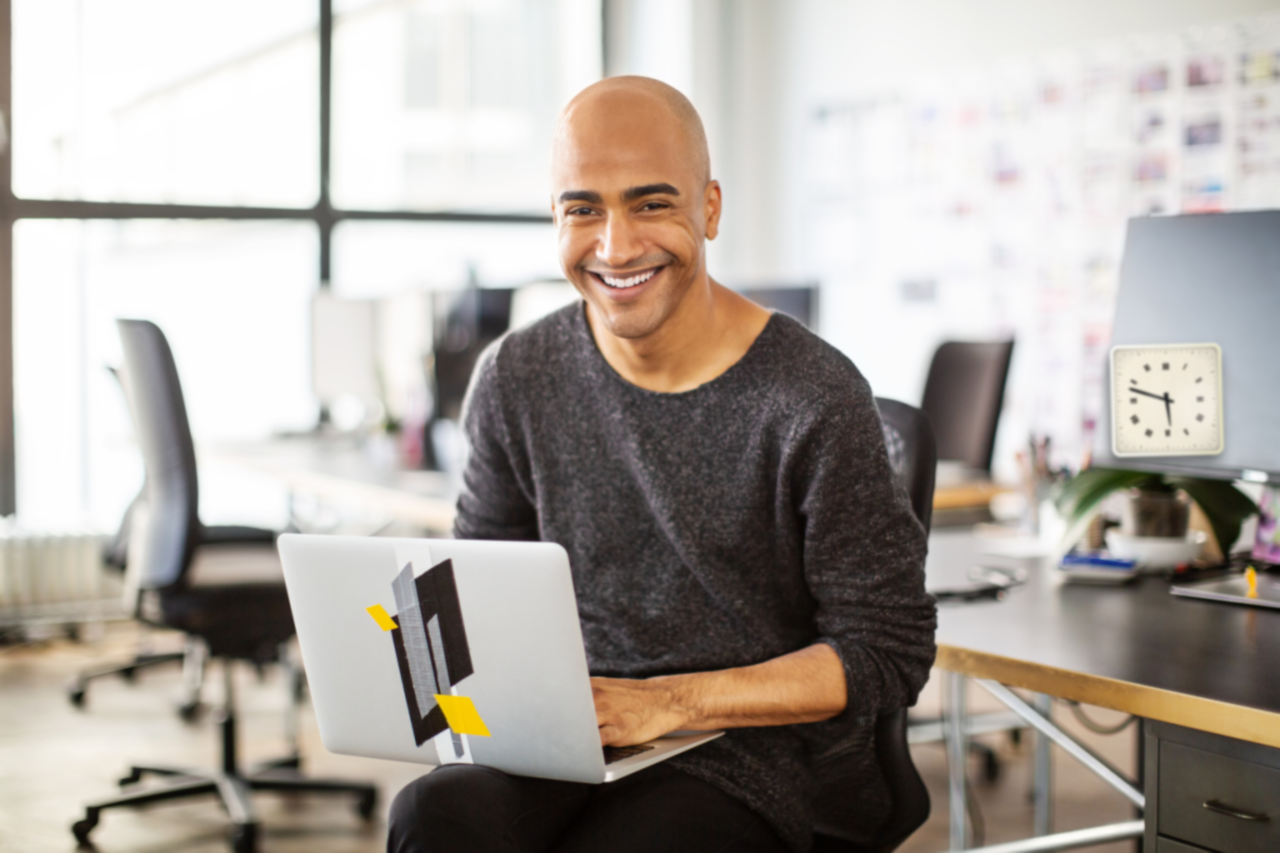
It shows h=5 m=48
